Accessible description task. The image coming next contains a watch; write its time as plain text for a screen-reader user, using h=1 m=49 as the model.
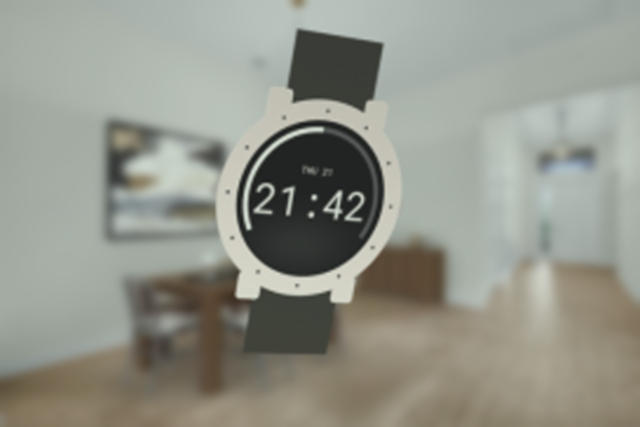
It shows h=21 m=42
